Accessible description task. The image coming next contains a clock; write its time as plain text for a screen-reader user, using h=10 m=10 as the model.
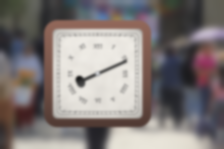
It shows h=8 m=11
